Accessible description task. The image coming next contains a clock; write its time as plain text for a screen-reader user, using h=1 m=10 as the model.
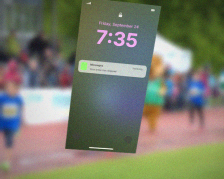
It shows h=7 m=35
